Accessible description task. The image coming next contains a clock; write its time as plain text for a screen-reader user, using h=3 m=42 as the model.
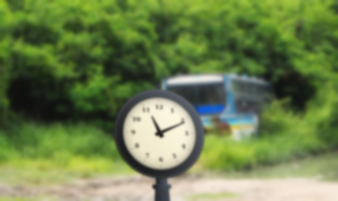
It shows h=11 m=11
